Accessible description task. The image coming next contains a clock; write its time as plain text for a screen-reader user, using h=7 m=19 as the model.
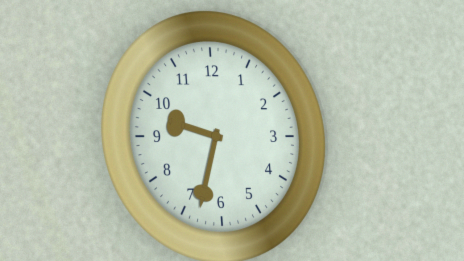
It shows h=9 m=33
